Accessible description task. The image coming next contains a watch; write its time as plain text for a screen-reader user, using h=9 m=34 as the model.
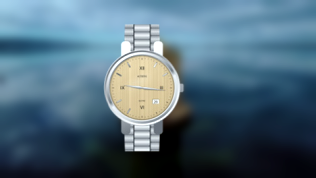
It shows h=9 m=16
